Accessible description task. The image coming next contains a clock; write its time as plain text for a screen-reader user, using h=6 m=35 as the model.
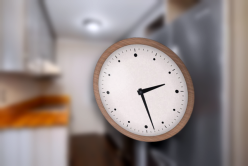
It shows h=2 m=28
